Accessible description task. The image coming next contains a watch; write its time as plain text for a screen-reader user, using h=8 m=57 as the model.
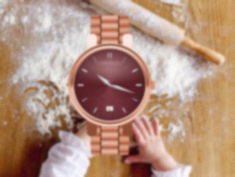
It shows h=10 m=18
